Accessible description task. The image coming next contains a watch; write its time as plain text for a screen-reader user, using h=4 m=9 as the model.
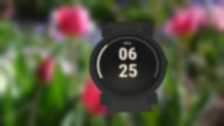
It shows h=6 m=25
